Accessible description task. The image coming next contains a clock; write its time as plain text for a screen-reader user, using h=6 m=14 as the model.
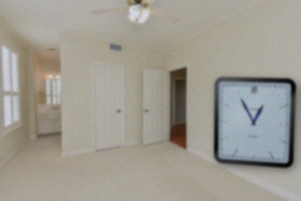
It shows h=12 m=55
